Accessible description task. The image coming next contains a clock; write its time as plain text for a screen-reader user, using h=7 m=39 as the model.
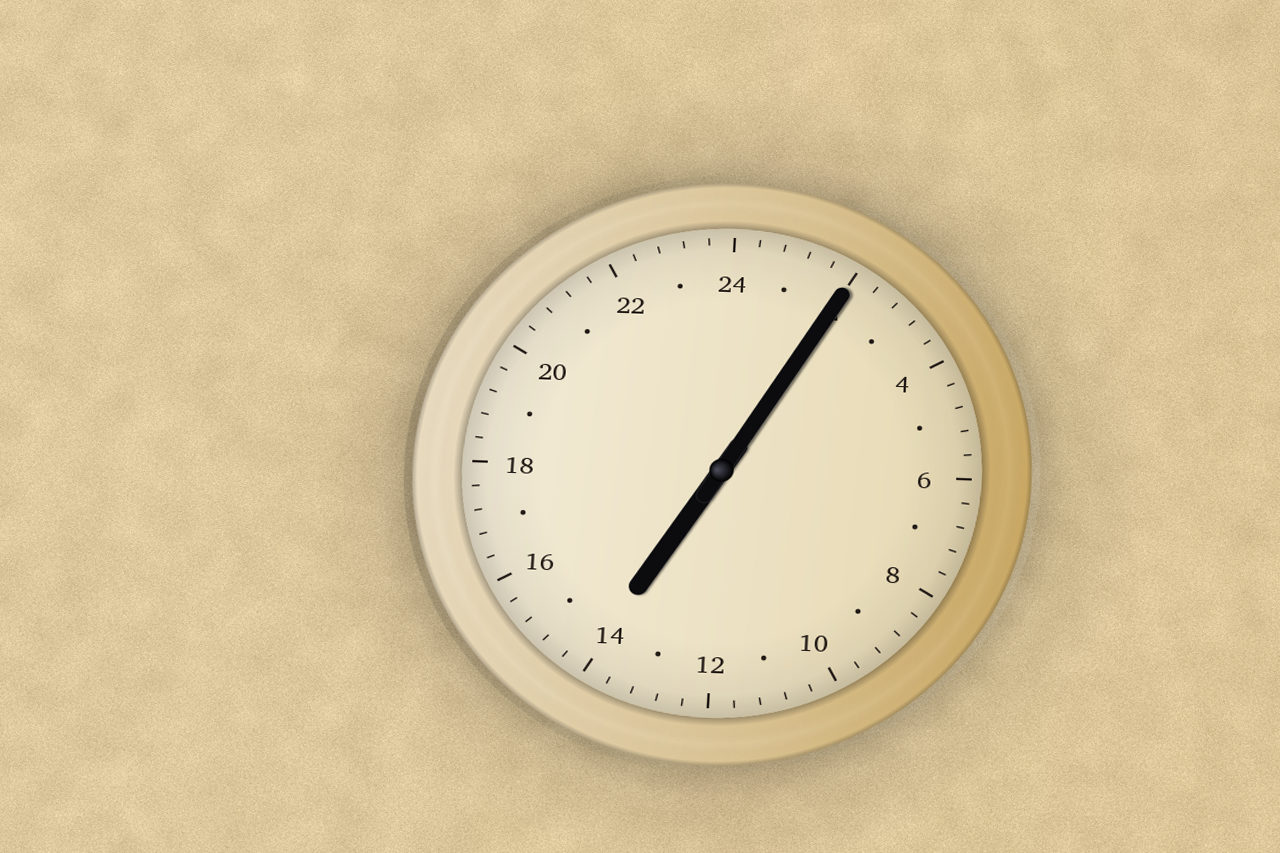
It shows h=14 m=5
